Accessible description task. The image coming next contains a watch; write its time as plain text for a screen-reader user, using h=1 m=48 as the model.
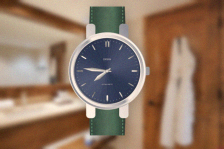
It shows h=7 m=46
